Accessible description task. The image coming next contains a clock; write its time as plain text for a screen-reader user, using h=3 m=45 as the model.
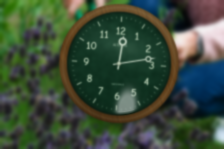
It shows h=12 m=13
